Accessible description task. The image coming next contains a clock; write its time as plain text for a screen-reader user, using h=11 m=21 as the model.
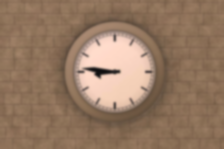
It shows h=8 m=46
